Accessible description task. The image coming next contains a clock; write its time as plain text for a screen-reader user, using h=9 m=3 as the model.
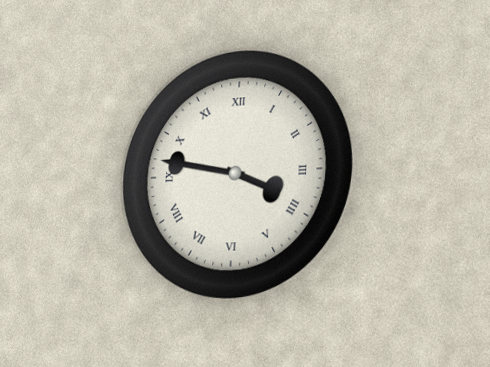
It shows h=3 m=47
